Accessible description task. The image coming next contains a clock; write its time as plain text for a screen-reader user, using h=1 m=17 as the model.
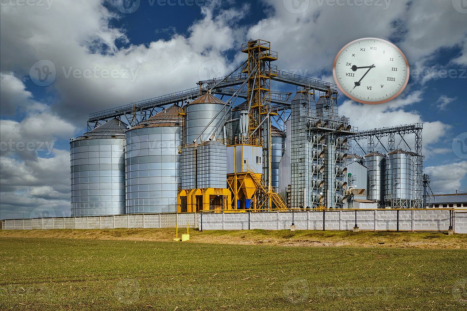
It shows h=8 m=35
